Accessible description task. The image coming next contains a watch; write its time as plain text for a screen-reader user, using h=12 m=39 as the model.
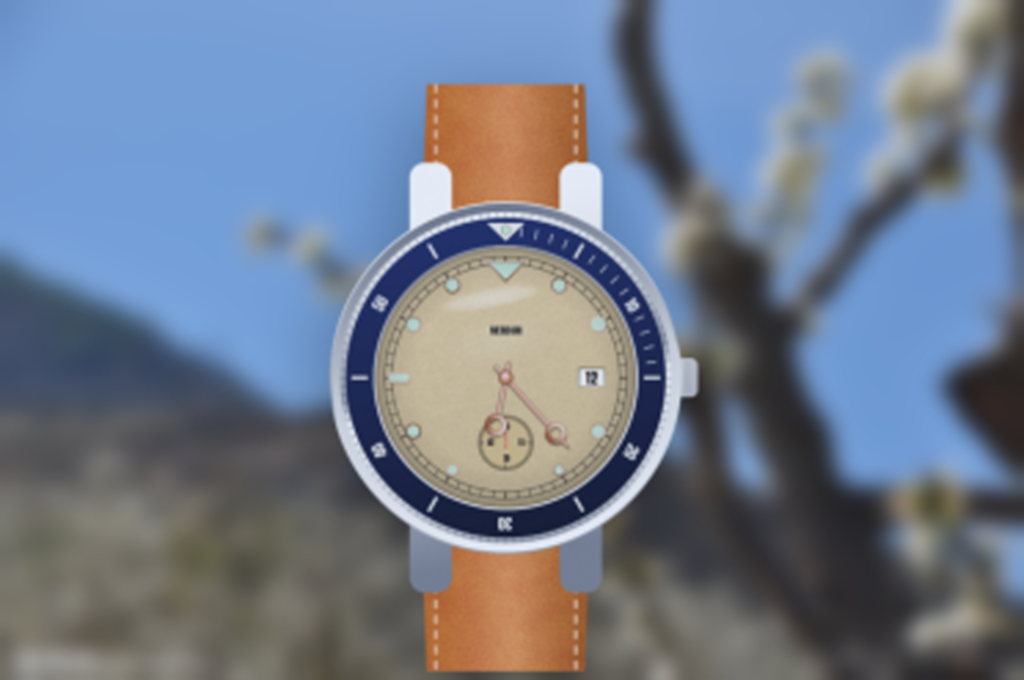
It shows h=6 m=23
